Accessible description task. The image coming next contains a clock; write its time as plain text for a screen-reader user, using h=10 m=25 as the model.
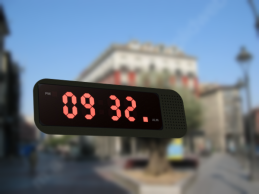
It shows h=9 m=32
